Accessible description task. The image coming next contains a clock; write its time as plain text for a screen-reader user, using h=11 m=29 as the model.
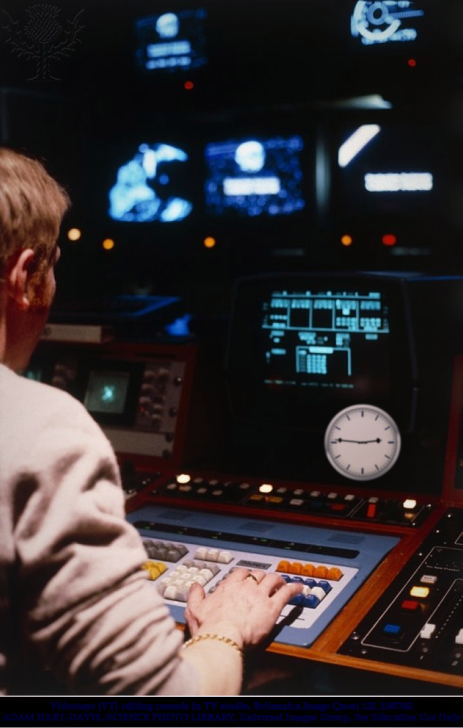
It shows h=2 m=46
